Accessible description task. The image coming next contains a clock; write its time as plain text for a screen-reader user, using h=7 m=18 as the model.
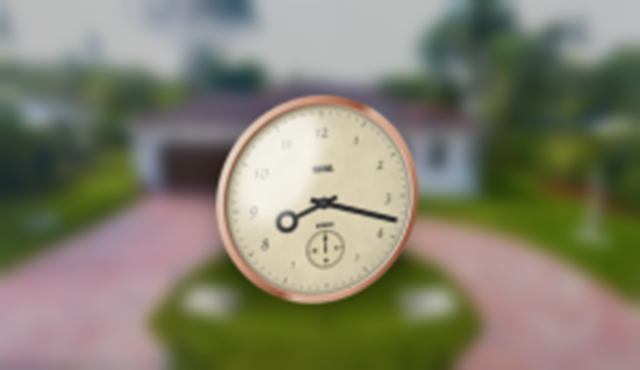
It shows h=8 m=18
